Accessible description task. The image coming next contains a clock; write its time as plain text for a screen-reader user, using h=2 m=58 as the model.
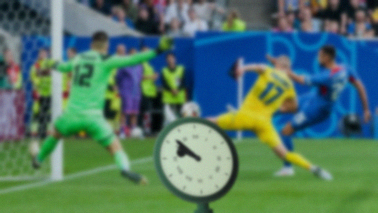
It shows h=9 m=52
